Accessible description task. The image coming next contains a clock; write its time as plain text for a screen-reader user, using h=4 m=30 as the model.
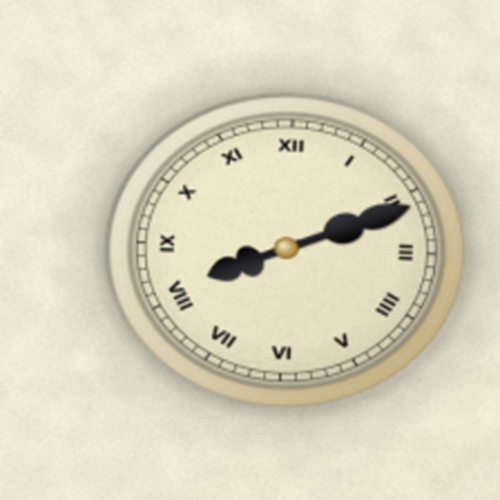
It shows h=8 m=11
